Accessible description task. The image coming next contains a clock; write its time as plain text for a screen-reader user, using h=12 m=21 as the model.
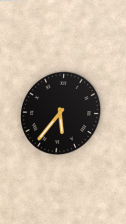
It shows h=5 m=36
